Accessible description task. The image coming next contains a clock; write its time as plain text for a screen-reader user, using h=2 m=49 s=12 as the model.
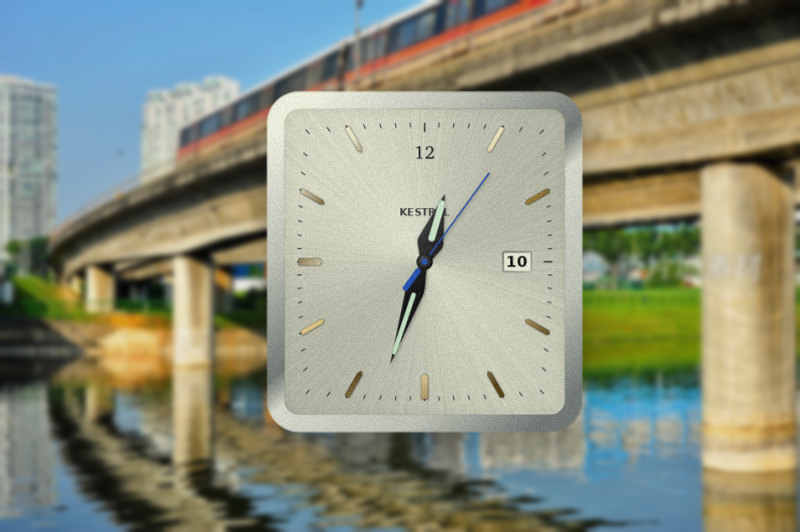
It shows h=12 m=33 s=6
